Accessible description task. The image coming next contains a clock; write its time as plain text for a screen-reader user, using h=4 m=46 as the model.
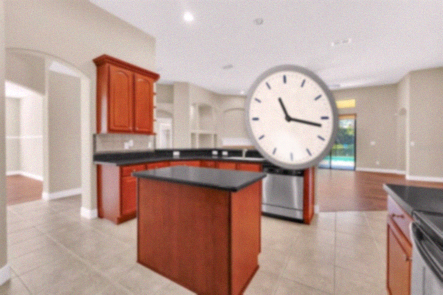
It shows h=11 m=17
